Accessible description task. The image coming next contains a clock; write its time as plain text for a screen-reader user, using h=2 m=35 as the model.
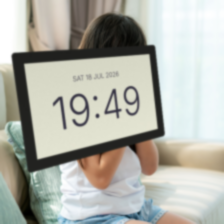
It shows h=19 m=49
